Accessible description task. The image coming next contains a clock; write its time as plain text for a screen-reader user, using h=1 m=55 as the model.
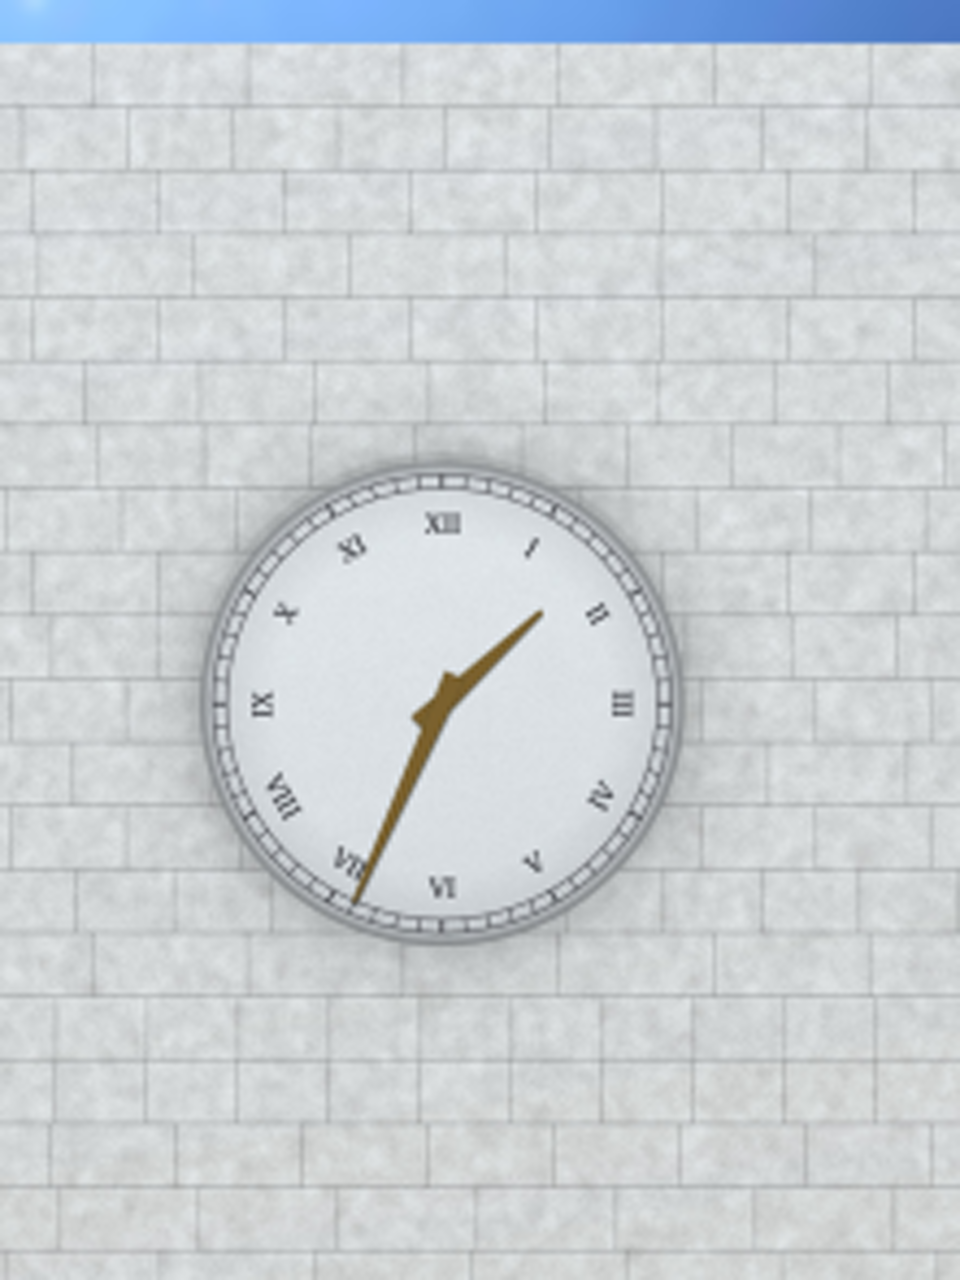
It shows h=1 m=34
